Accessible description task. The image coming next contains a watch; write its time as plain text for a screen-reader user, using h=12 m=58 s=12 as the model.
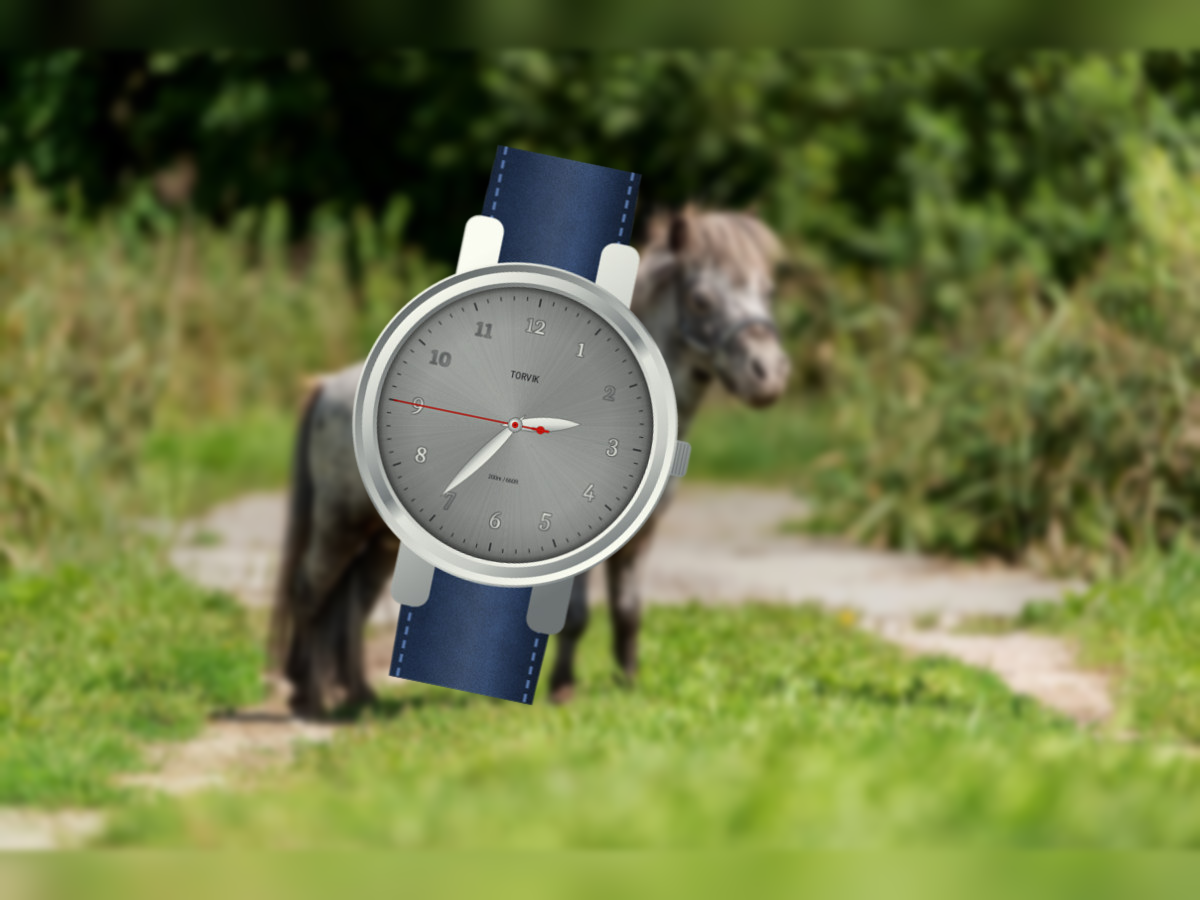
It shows h=2 m=35 s=45
